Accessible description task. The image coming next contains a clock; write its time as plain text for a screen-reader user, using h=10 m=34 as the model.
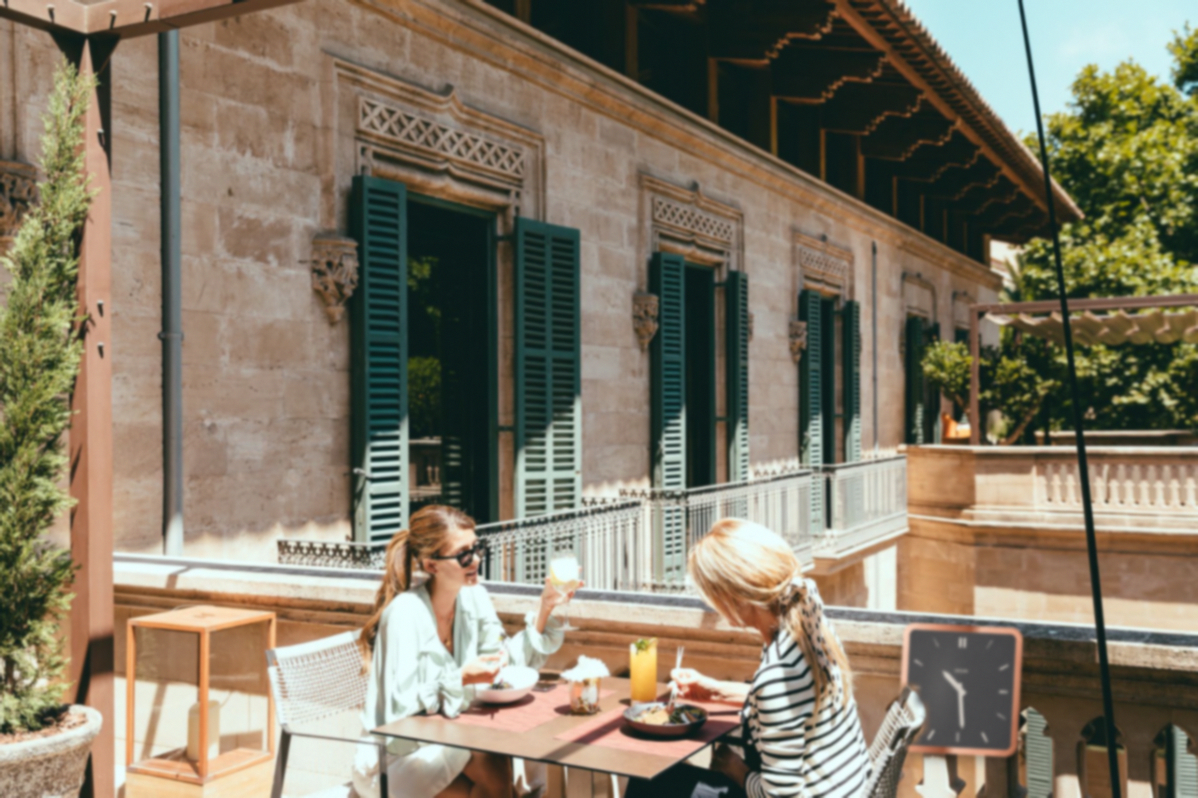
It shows h=10 m=29
